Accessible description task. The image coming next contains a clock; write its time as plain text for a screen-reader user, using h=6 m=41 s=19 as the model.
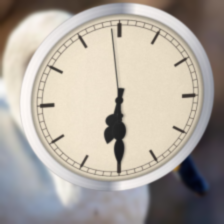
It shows h=6 m=29 s=59
